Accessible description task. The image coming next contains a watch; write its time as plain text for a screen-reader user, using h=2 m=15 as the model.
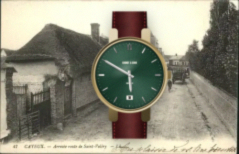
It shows h=5 m=50
